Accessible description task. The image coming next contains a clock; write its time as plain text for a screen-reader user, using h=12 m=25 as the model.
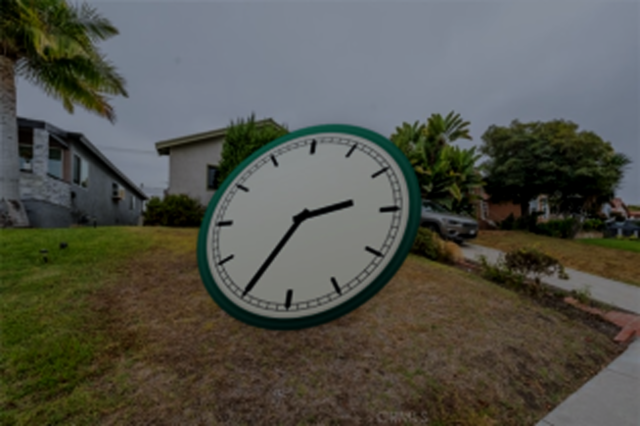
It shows h=2 m=35
